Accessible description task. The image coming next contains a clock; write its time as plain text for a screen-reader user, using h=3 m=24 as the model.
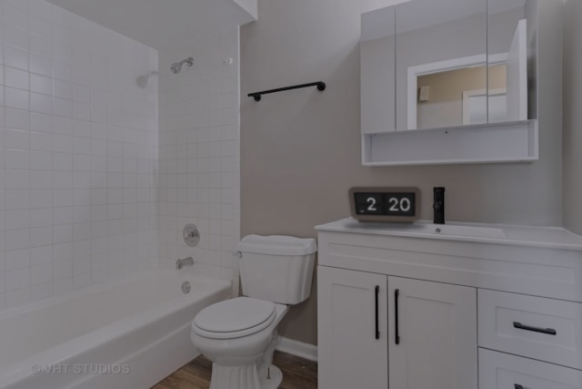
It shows h=2 m=20
